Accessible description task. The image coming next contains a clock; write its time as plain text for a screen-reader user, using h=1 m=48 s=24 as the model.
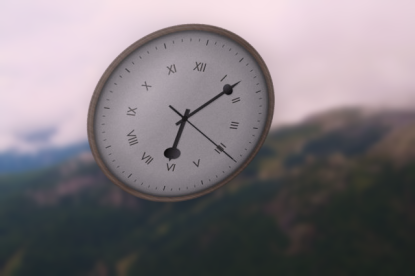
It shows h=6 m=7 s=20
